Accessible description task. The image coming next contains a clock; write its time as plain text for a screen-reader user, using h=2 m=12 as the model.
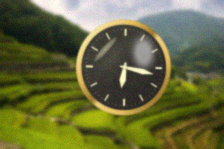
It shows h=6 m=17
